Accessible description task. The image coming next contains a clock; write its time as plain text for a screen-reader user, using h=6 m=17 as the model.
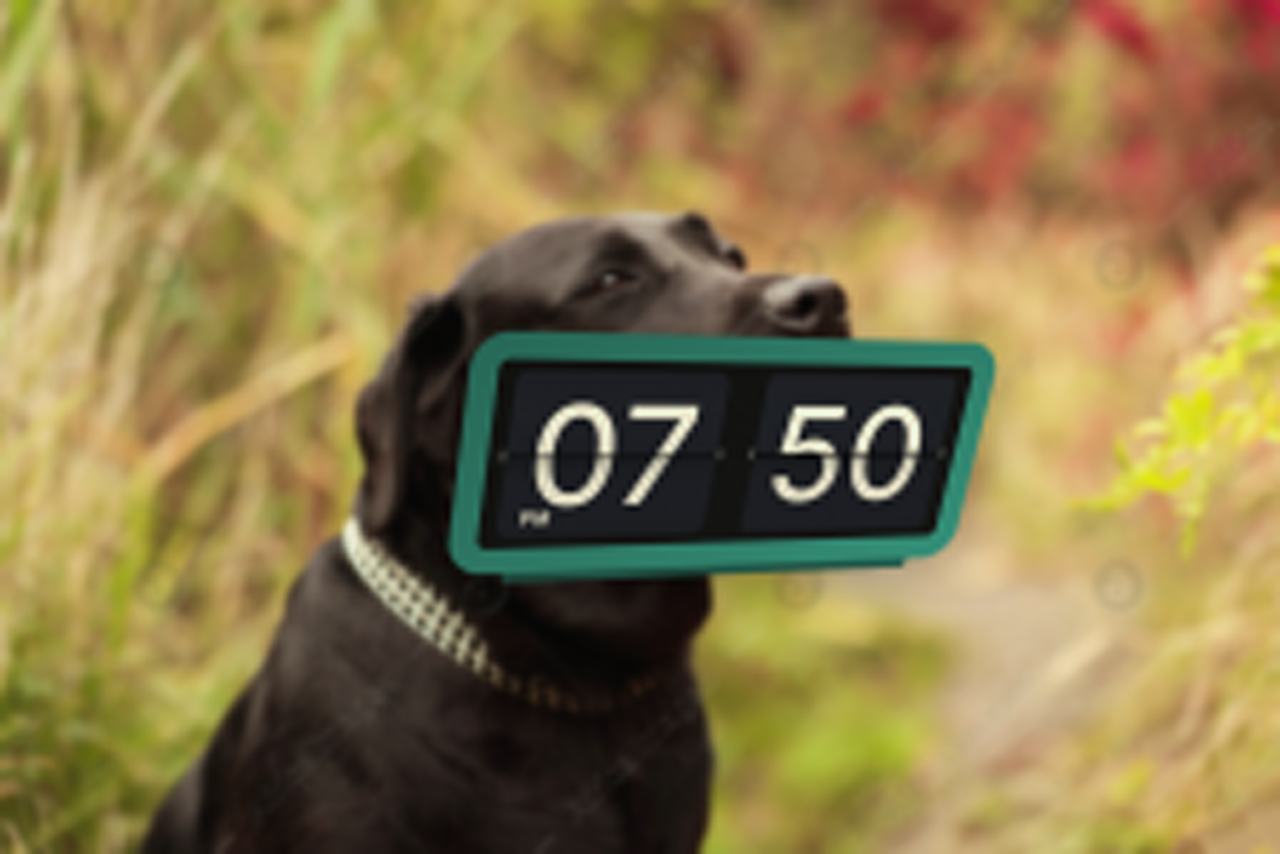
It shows h=7 m=50
